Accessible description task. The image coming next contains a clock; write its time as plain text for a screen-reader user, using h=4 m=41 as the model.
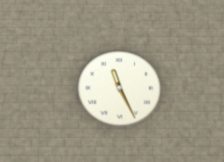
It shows h=11 m=26
